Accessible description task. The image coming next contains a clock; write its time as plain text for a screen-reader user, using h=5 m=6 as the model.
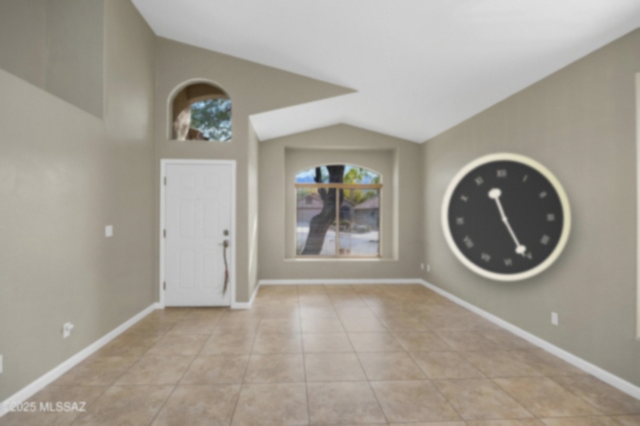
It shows h=11 m=26
